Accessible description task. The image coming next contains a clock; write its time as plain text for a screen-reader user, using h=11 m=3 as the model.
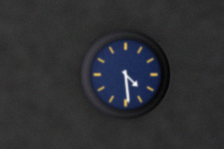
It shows h=4 m=29
